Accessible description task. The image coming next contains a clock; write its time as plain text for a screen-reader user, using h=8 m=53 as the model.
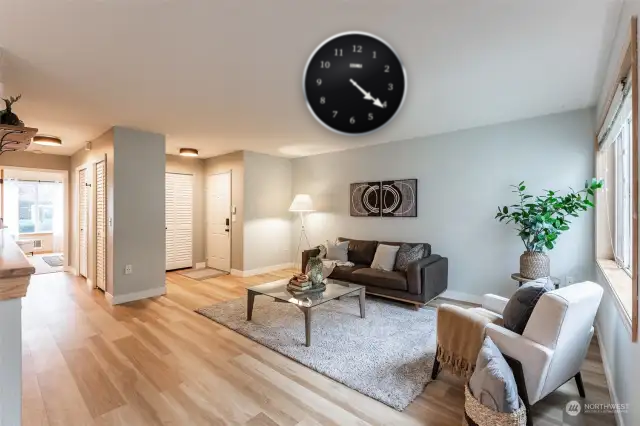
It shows h=4 m=21
